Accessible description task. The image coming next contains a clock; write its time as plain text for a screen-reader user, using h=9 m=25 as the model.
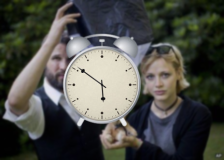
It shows h=5 m=51
